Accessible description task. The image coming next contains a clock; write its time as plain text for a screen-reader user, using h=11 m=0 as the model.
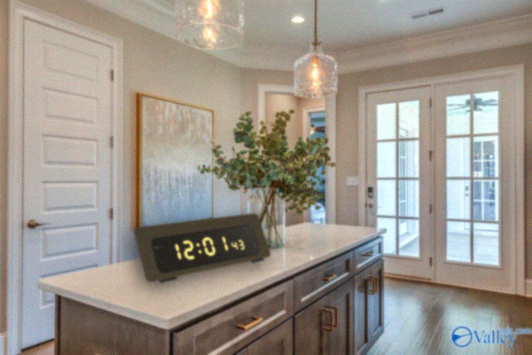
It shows h=12 m=1
